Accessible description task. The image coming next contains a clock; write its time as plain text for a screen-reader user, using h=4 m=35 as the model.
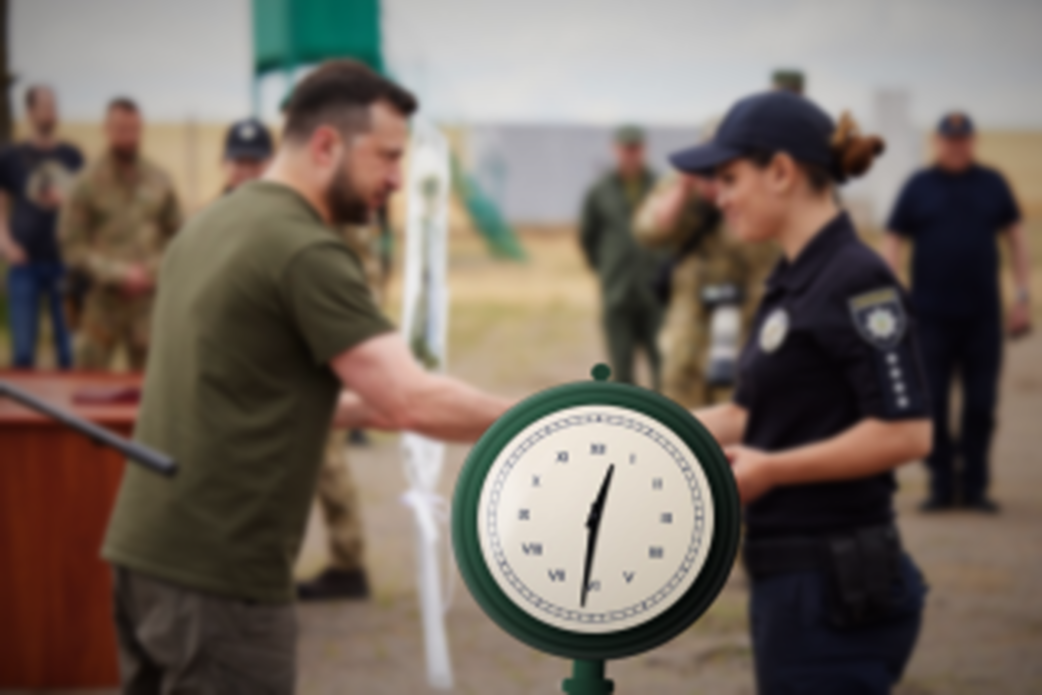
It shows h=12 m=31
